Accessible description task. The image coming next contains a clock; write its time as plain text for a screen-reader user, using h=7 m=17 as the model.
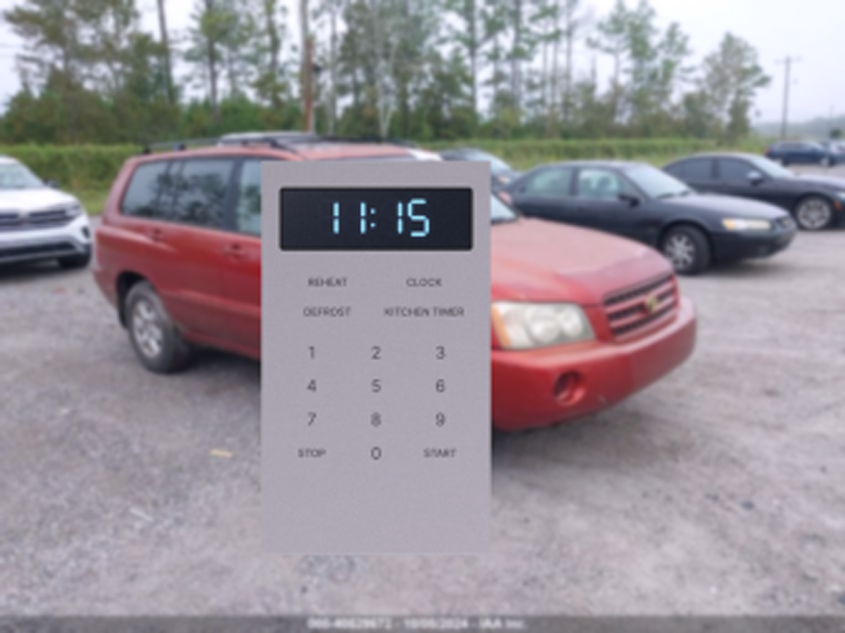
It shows h=11 m=15
